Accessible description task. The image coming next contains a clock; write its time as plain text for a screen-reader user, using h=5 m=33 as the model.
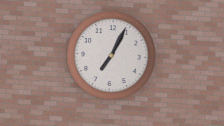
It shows h=7 m=4
